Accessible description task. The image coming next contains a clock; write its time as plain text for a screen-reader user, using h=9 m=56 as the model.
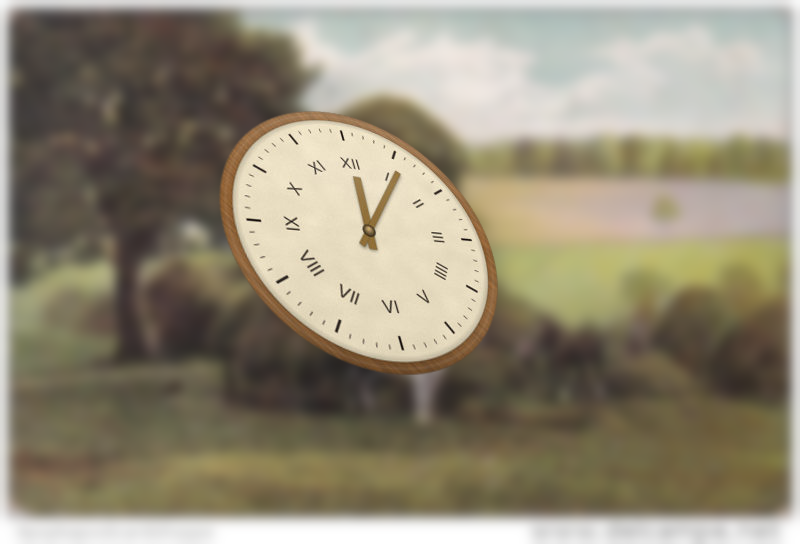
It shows h=12 m=6
